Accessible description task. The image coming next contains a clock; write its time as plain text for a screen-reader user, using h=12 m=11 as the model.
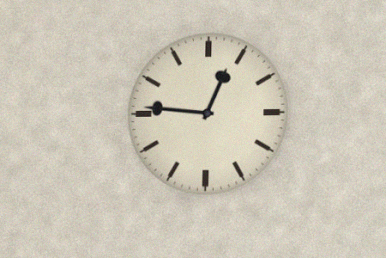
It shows h=12 m=46
